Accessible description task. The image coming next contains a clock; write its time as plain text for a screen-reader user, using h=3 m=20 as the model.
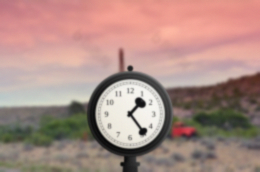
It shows h=1 m=24
